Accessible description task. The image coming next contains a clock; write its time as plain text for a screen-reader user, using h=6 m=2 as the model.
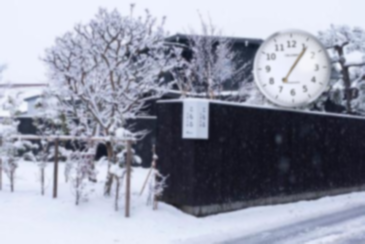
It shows h=7 m=6
